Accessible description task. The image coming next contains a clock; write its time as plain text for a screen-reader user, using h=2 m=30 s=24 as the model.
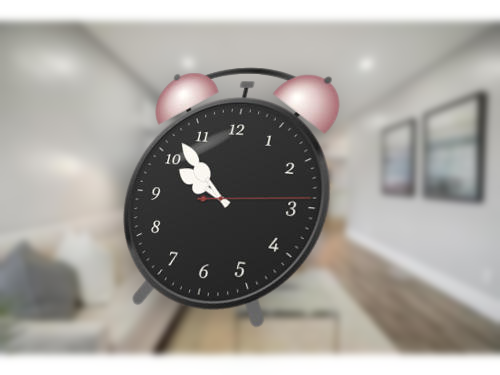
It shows h=9 m=52 s=14
